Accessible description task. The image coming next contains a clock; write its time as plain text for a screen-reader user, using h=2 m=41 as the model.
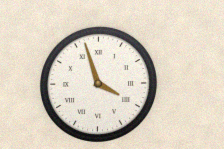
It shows h=3 m=57
